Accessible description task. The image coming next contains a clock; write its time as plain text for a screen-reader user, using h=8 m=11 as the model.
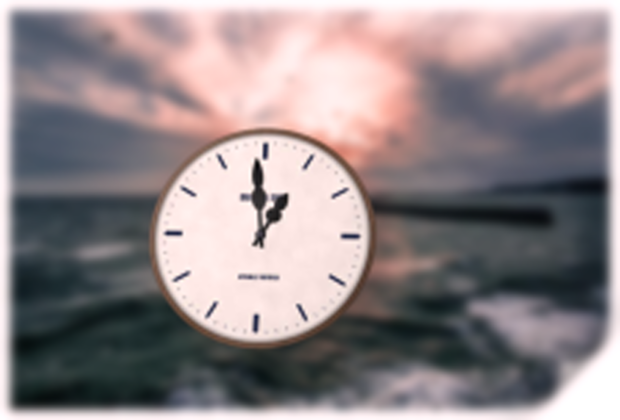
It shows h=12 m=59
